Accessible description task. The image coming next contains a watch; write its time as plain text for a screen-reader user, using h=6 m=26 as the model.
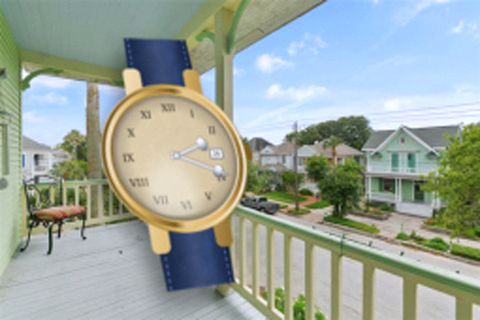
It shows h=2 m=19
